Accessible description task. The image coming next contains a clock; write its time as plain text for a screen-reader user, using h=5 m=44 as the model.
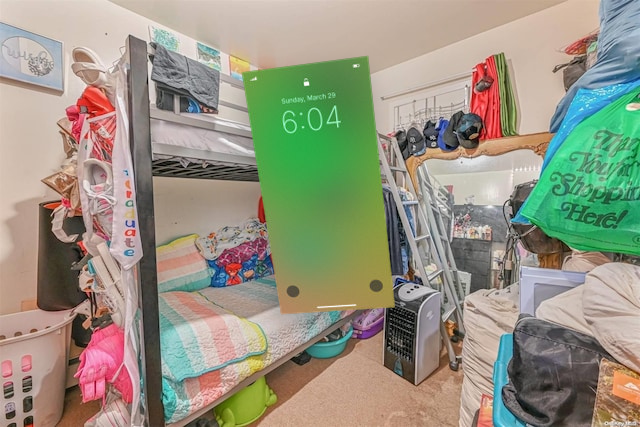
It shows h=6 m=4
